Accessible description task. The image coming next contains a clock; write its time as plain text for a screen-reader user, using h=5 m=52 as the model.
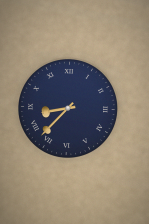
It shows h=8 m=37
